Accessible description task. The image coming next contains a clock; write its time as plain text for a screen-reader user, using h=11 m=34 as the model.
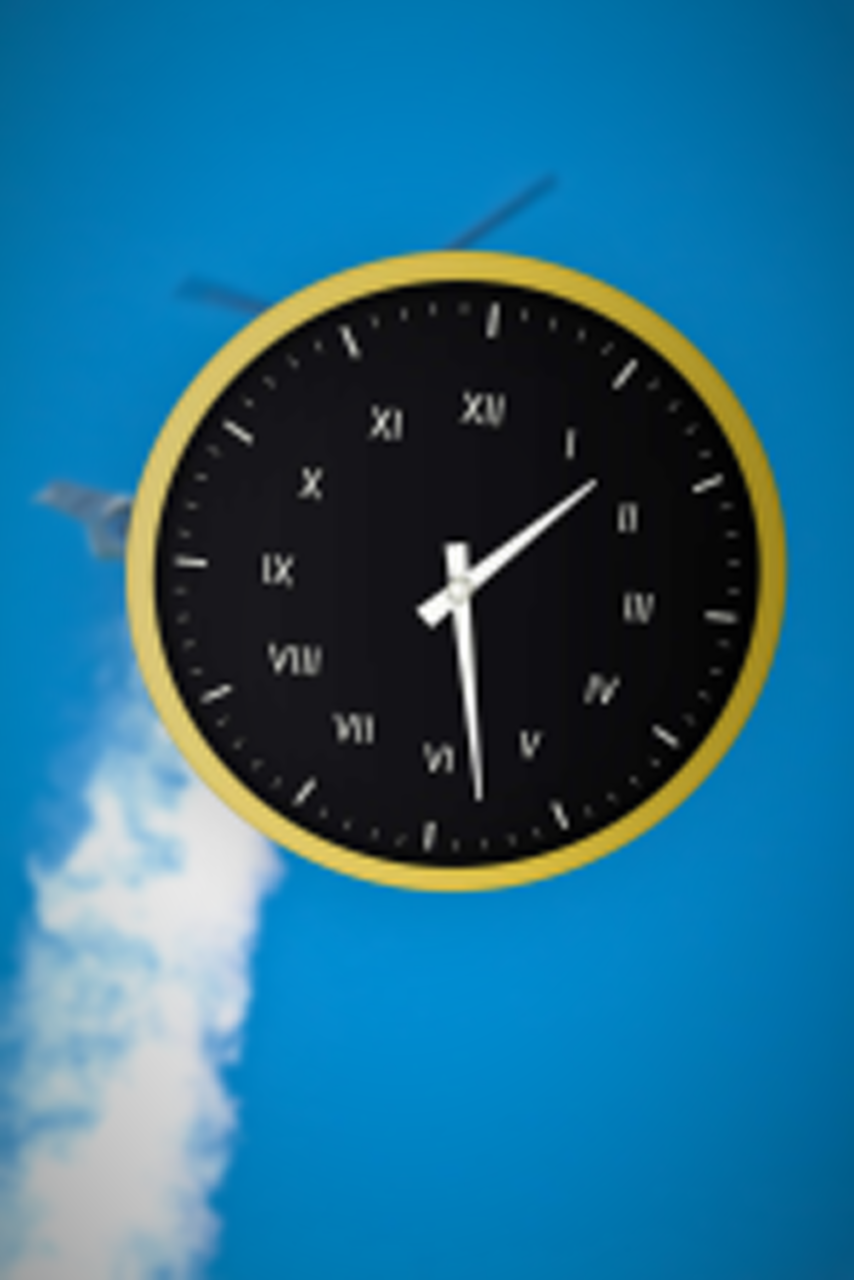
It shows h=1 m=28
